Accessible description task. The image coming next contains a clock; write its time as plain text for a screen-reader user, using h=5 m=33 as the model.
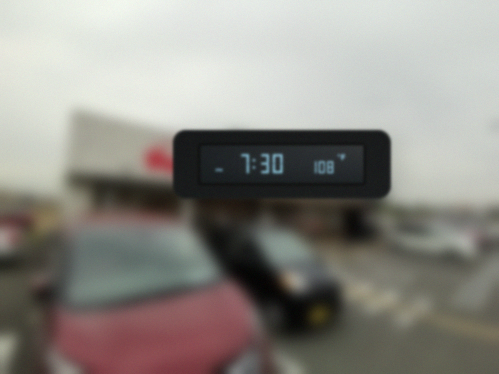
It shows h=7 m=30
